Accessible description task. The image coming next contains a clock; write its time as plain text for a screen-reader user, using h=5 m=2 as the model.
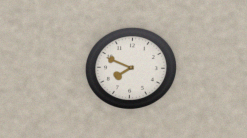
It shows h=7 m=49
